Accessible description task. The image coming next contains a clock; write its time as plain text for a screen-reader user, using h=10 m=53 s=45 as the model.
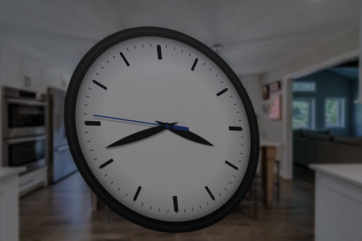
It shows h=3 m=41 s=46
